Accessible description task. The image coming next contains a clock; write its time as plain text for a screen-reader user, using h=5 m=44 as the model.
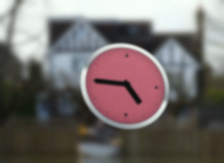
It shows h=4 m=45
